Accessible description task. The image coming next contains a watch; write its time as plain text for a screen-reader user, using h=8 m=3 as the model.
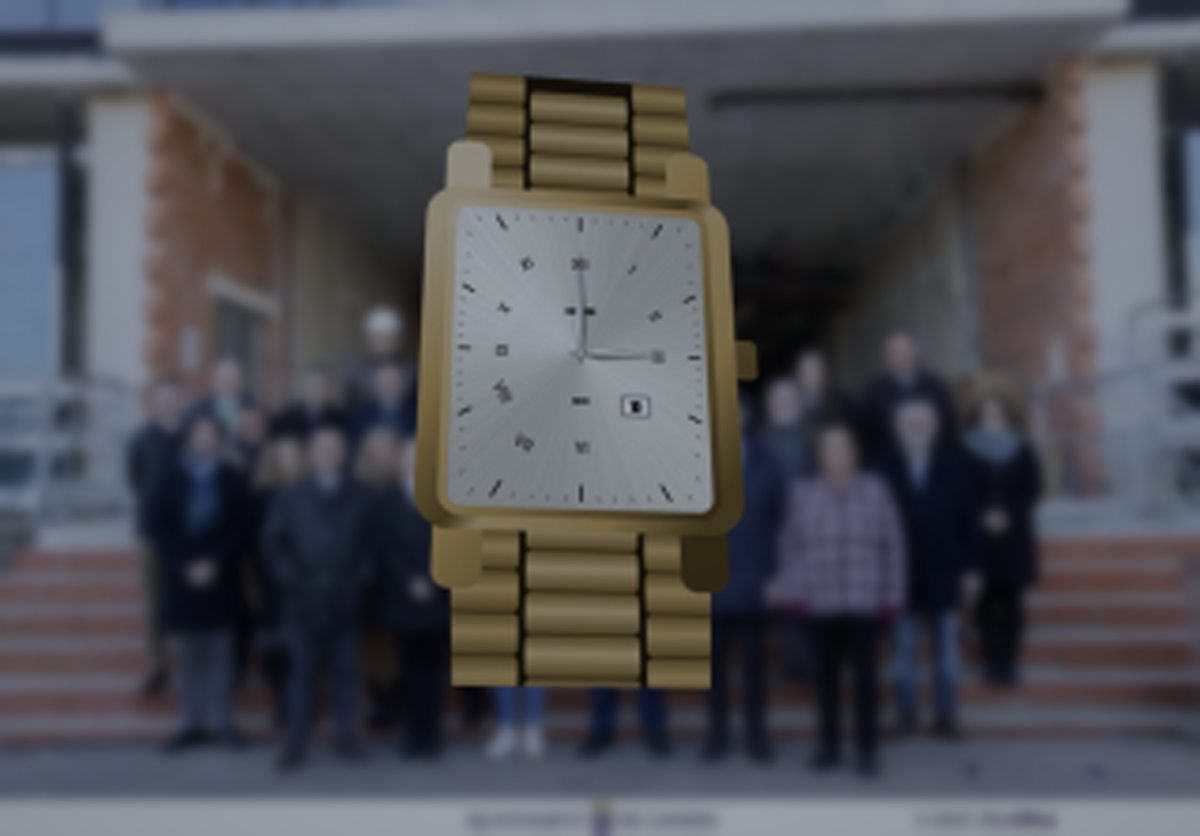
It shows h=3 m=0
